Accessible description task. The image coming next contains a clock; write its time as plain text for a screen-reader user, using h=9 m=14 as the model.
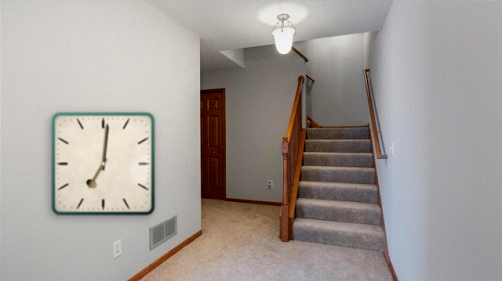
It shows h=7 m=1
